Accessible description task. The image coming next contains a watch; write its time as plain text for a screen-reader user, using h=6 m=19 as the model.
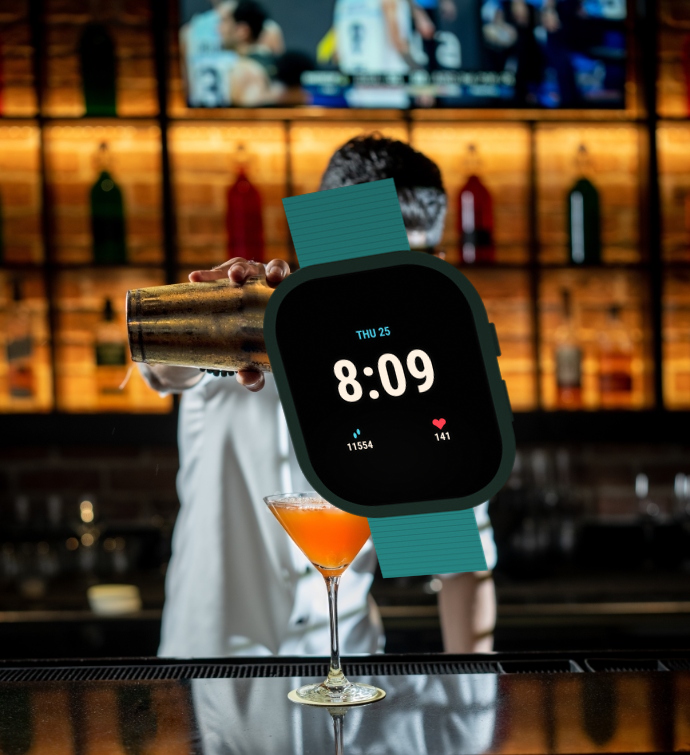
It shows h=8 m=9
